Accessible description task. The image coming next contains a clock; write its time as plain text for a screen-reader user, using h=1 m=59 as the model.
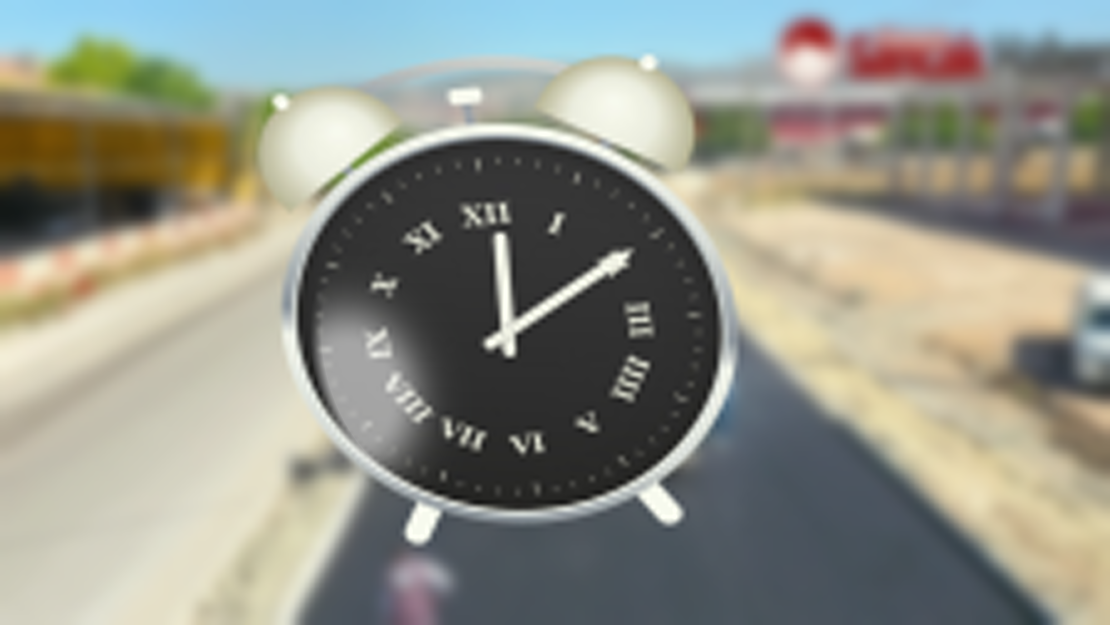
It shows h=12 m=10
